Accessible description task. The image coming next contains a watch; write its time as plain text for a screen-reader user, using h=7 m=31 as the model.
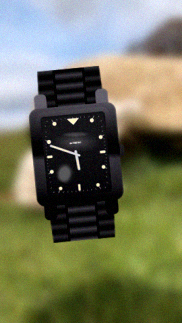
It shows h=5 m=49
